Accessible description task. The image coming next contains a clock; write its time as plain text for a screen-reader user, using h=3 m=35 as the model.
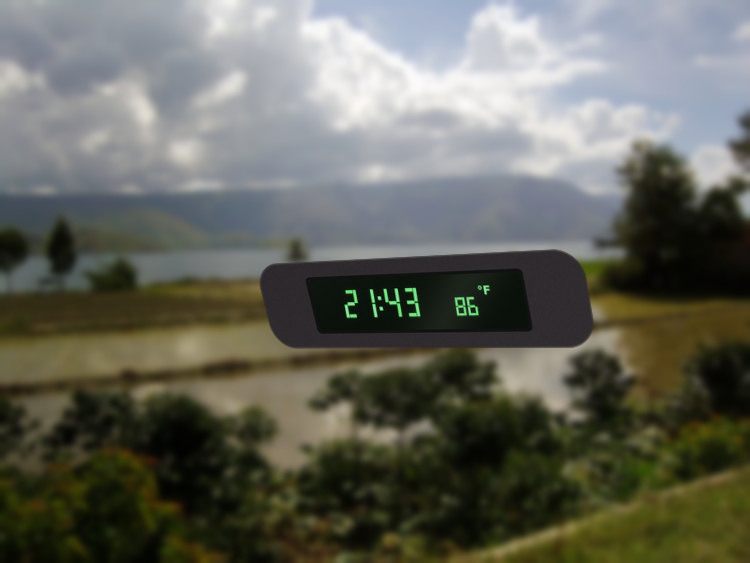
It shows h=21 m=43
